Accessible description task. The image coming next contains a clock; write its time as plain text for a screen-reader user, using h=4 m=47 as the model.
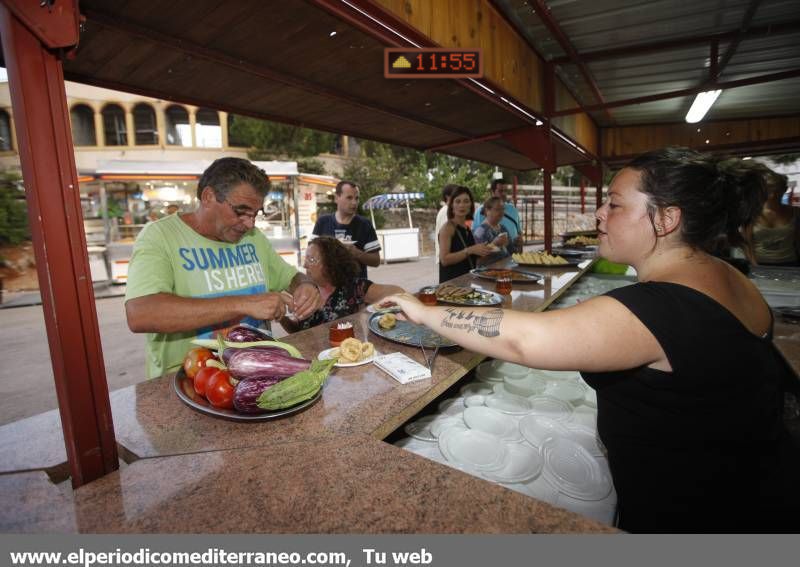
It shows h=11 m=55
